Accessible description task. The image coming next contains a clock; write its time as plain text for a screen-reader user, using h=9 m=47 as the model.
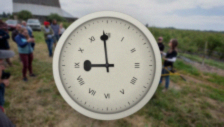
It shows h=8 m=59
